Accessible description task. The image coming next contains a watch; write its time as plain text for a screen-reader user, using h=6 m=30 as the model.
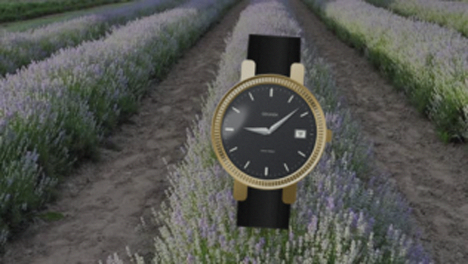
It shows h=9 m=8
